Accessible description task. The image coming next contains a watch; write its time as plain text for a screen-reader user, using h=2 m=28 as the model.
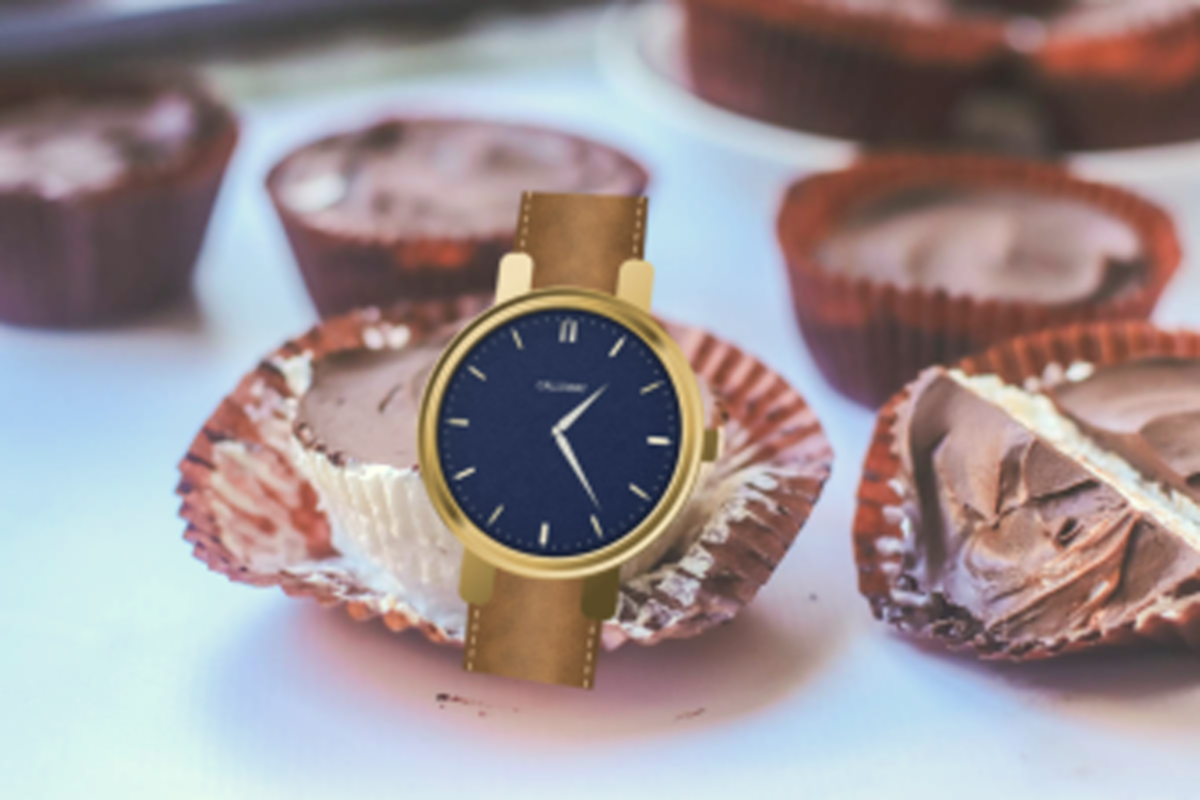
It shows h=1 m=24
